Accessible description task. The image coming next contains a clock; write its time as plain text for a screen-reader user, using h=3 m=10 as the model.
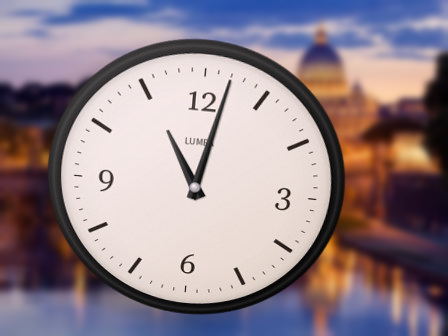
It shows h=11 m=2
